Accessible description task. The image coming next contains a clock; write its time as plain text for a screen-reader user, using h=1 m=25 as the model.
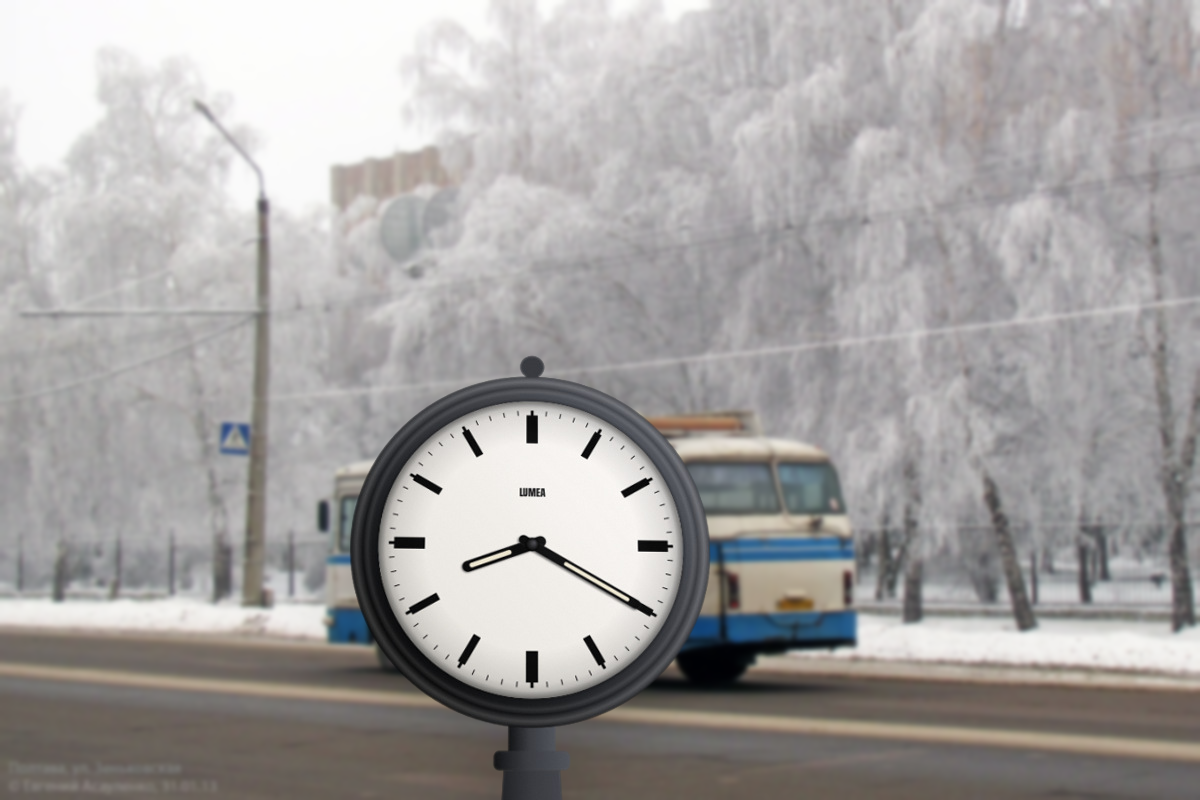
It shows h=8 m=20
